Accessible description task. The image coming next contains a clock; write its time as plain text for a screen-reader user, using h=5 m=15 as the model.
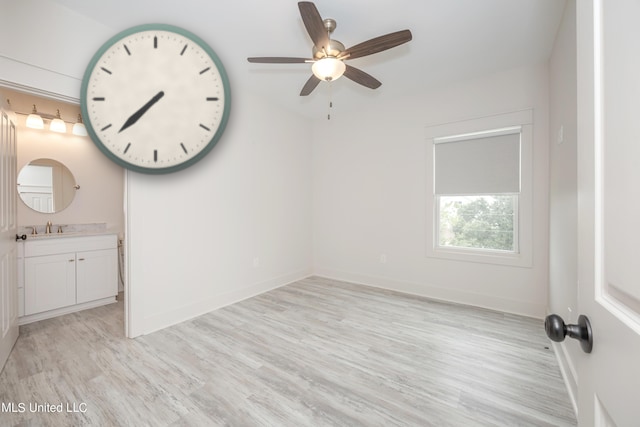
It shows h=7 m=38
